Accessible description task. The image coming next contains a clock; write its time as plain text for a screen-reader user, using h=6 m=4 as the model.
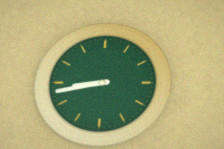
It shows h=8 m=43
